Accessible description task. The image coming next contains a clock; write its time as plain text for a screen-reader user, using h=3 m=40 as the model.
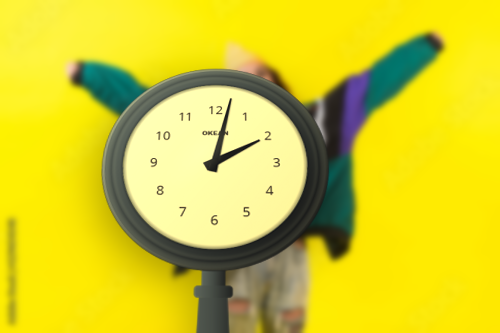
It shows h=2 m=2
